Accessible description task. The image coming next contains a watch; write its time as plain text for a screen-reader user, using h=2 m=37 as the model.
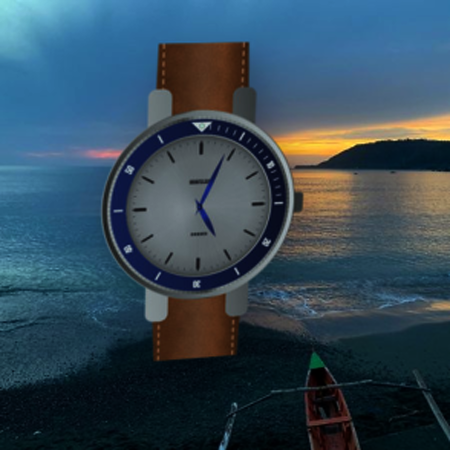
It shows h=5 m=4
